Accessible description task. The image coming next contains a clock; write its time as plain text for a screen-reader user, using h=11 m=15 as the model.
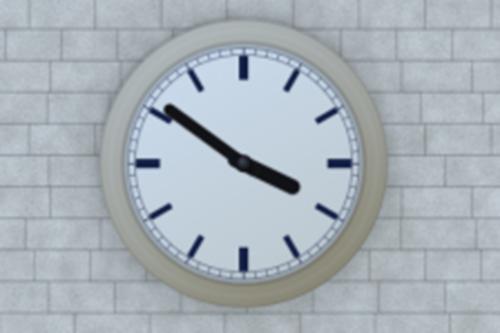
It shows h=3 m=51
